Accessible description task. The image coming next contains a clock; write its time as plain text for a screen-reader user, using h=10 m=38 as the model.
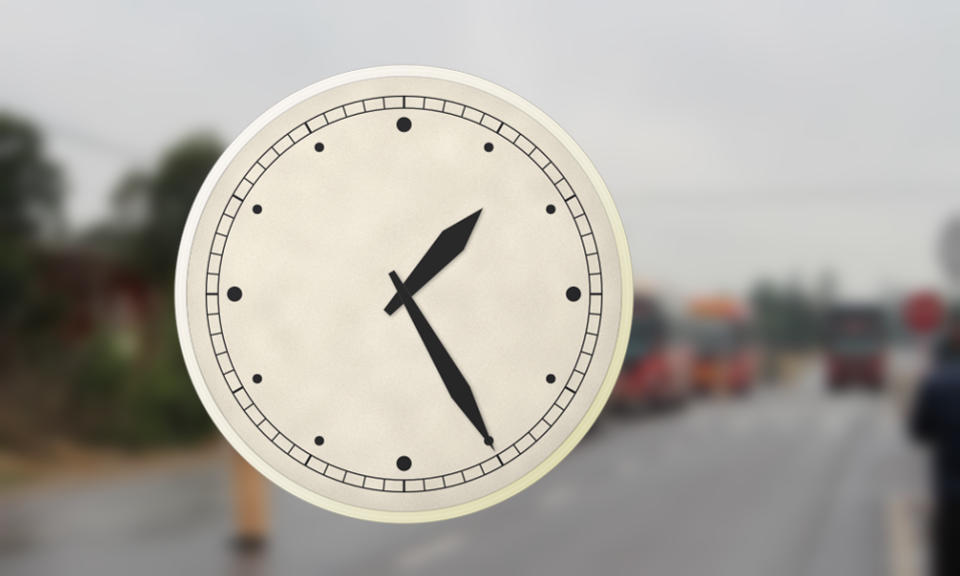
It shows h=1 m=25
